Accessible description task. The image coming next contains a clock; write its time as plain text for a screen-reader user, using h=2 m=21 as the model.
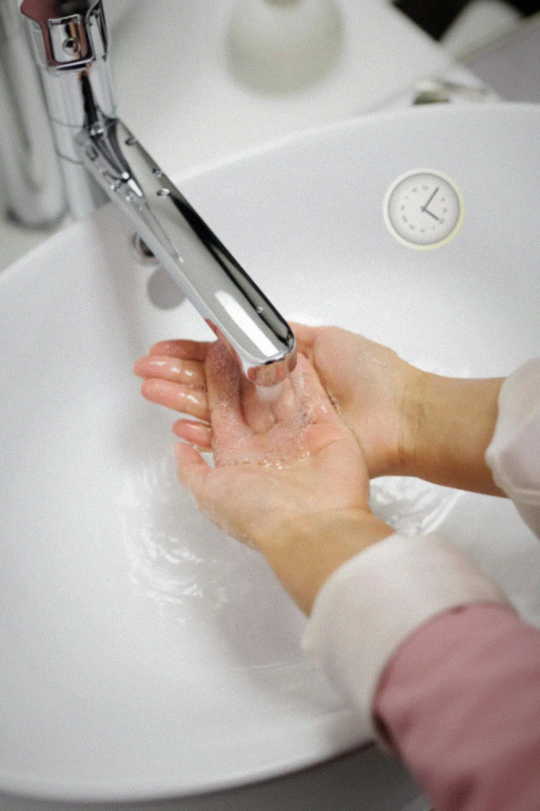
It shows h=4 m=5
